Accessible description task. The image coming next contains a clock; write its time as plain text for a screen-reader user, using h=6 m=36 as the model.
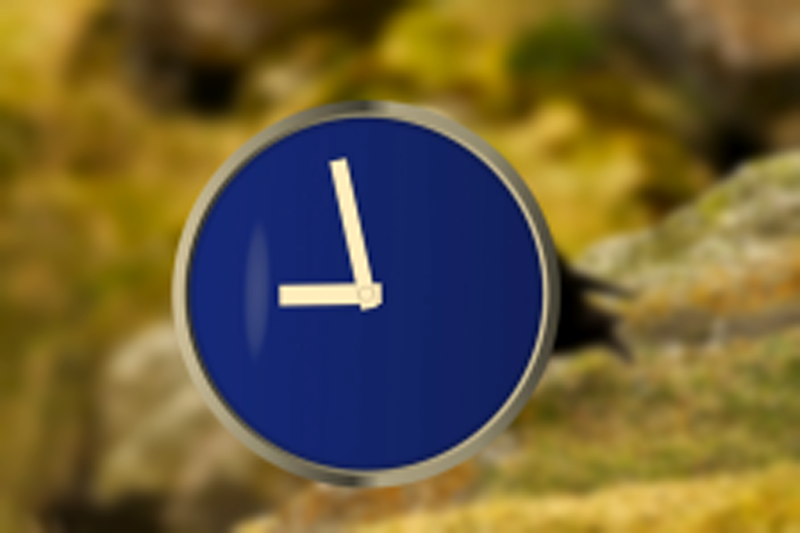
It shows h=8 m=58
